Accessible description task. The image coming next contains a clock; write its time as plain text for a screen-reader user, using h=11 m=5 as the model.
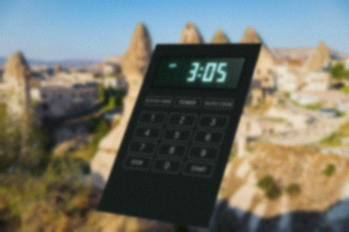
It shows h=3 m=5
